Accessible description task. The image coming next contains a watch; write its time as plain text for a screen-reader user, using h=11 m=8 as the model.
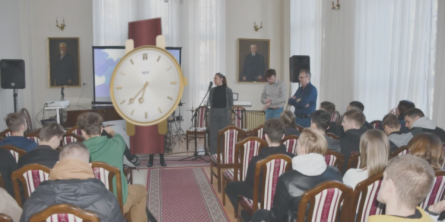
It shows h=6 m=38
